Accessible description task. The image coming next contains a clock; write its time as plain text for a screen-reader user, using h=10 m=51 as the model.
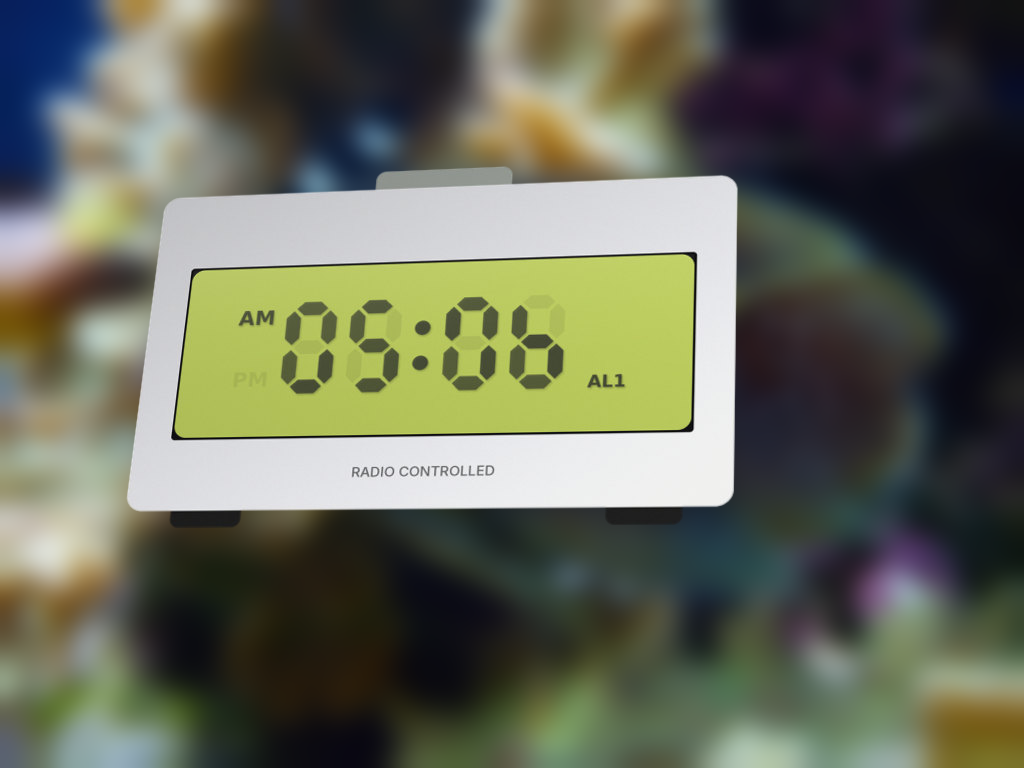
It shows h=5 m=6
